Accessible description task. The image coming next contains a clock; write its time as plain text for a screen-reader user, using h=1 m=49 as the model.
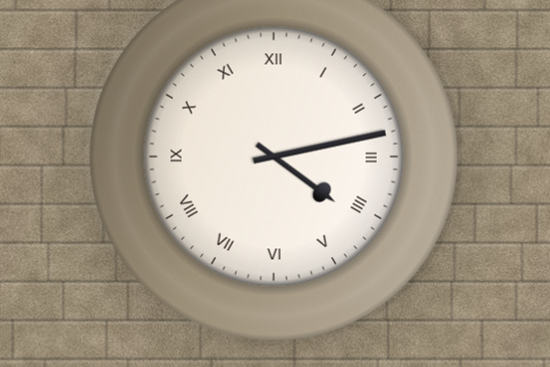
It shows h=4 m=13
